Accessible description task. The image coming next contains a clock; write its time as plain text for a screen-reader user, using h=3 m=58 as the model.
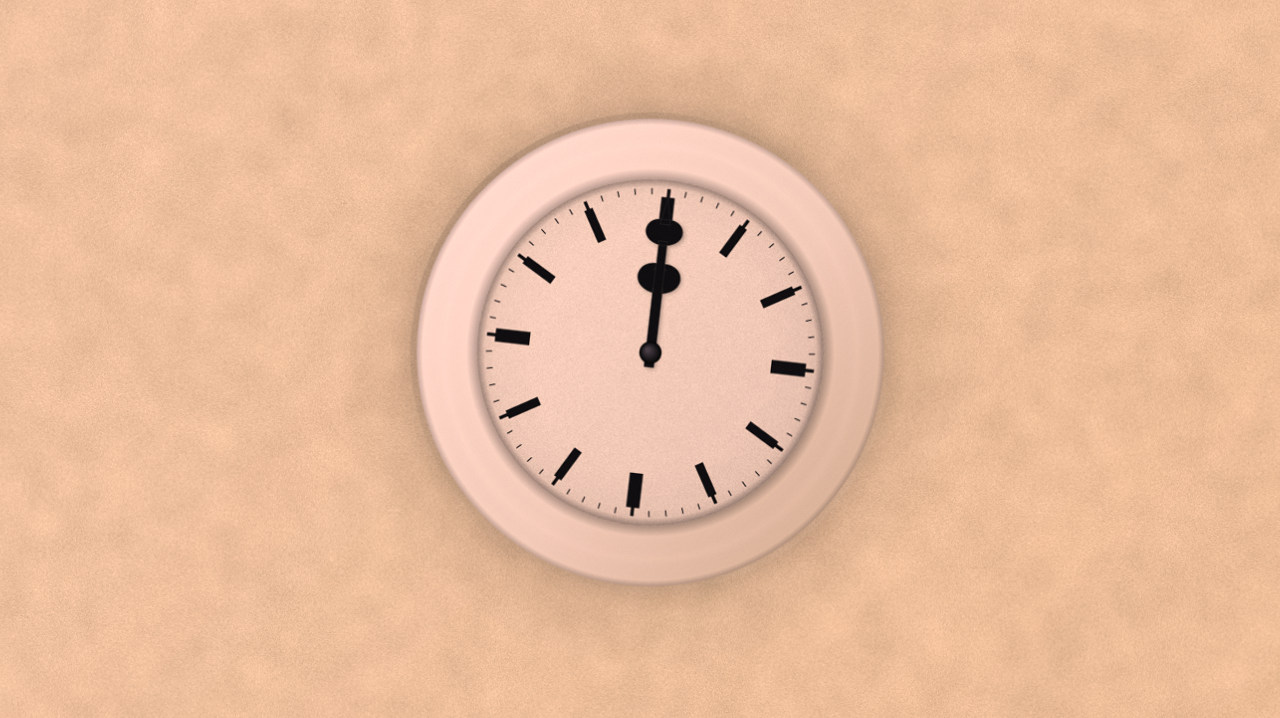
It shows h=12 m=0
